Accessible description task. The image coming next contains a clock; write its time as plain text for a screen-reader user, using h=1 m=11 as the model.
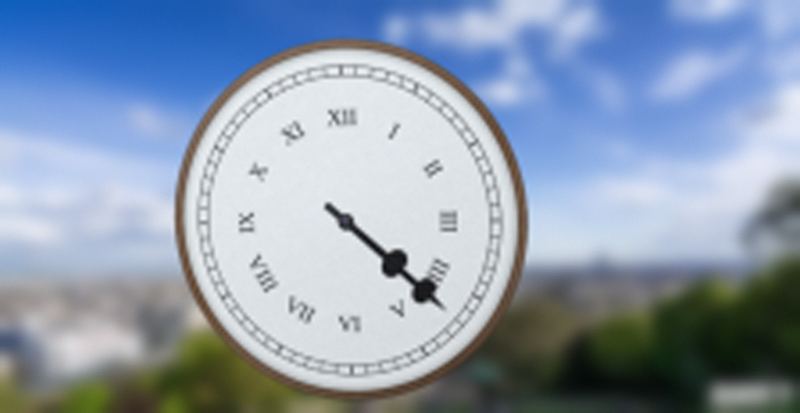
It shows h=4 m=22
